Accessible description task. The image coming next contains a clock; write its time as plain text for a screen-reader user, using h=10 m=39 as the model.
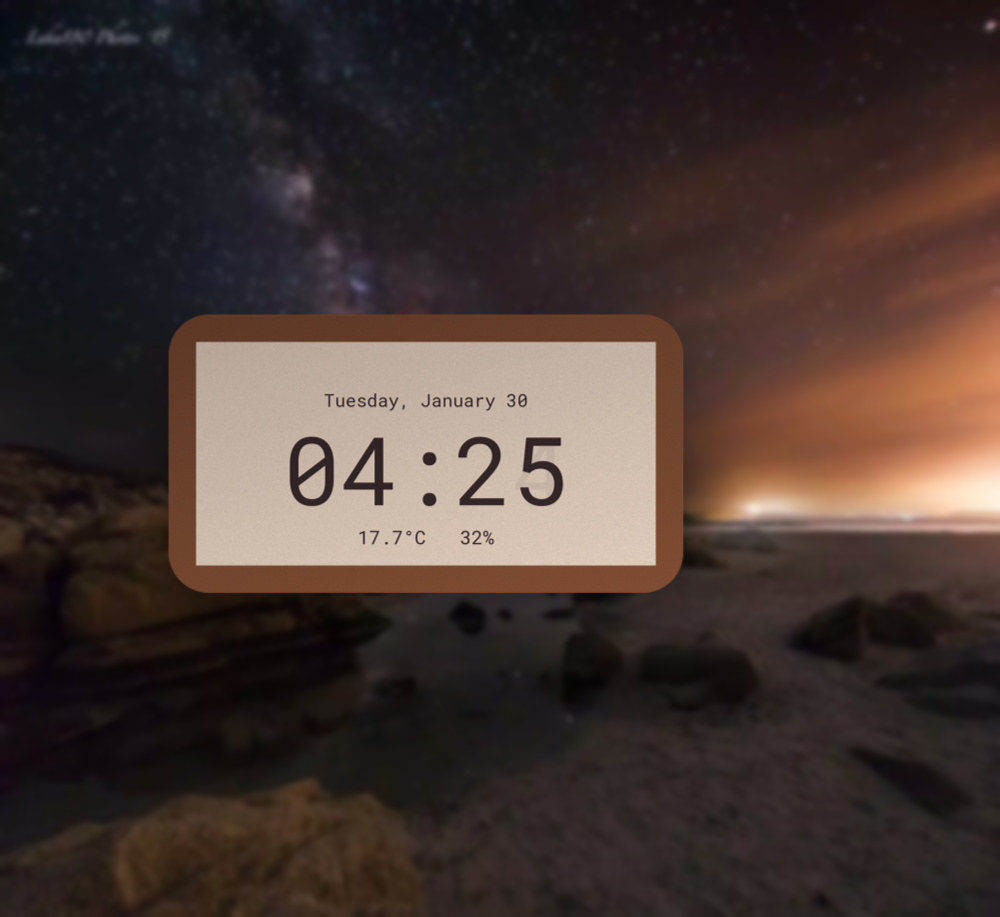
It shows h=4 m=25
